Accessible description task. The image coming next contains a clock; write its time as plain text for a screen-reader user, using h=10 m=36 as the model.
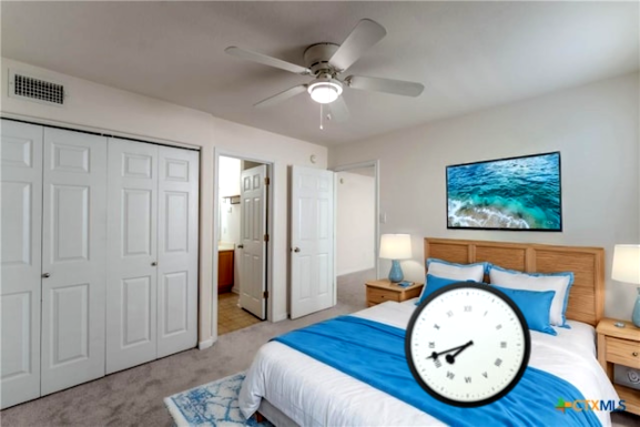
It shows h=7 m=42
